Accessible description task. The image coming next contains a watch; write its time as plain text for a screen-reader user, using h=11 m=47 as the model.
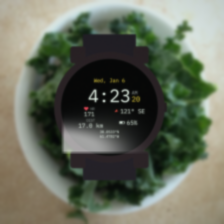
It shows h=4 m=23
